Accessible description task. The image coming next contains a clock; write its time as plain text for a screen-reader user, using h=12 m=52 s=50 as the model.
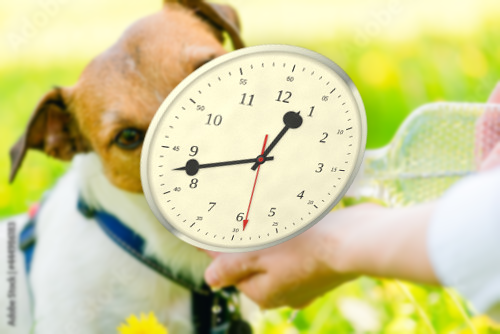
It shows h=12 m=42 s=29
